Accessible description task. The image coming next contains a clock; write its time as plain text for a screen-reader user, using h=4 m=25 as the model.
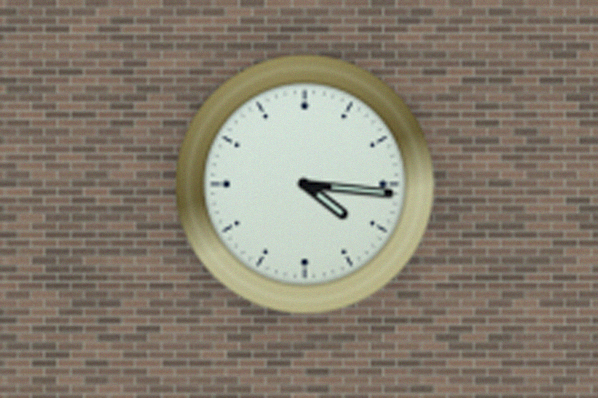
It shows h=4 m=16
